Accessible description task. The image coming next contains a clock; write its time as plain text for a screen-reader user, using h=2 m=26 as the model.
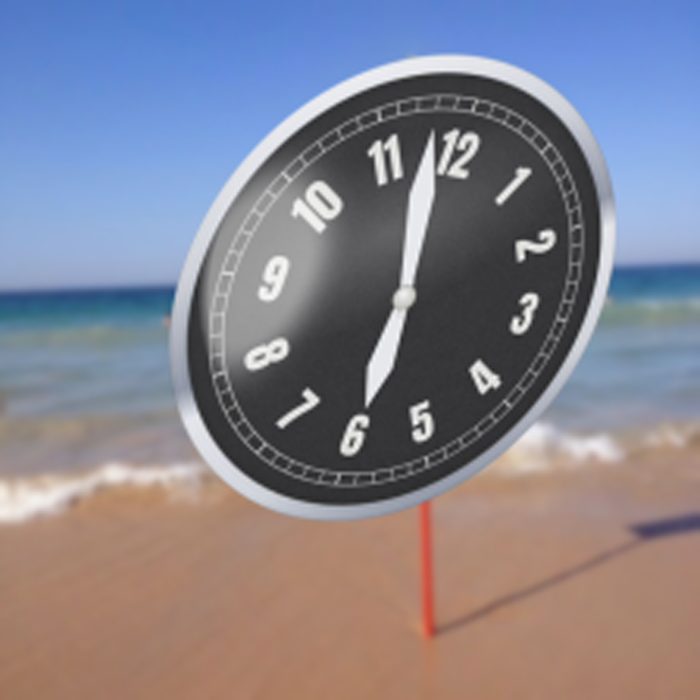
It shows h=5 m=58
